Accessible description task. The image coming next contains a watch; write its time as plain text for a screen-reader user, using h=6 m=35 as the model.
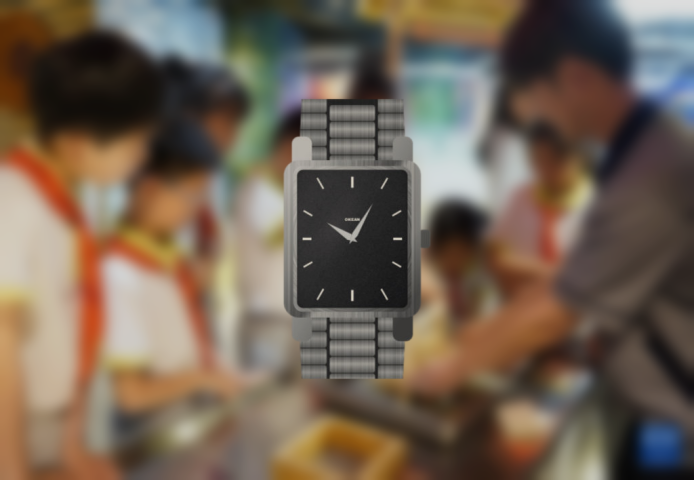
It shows h=10 m=5
